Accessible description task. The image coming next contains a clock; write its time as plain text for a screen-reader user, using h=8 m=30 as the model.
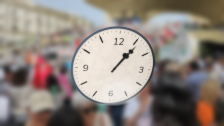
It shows h=1 m=6
